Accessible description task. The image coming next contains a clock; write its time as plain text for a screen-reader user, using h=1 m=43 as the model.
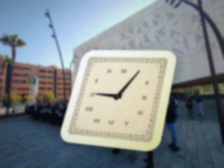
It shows h=9 m=5
